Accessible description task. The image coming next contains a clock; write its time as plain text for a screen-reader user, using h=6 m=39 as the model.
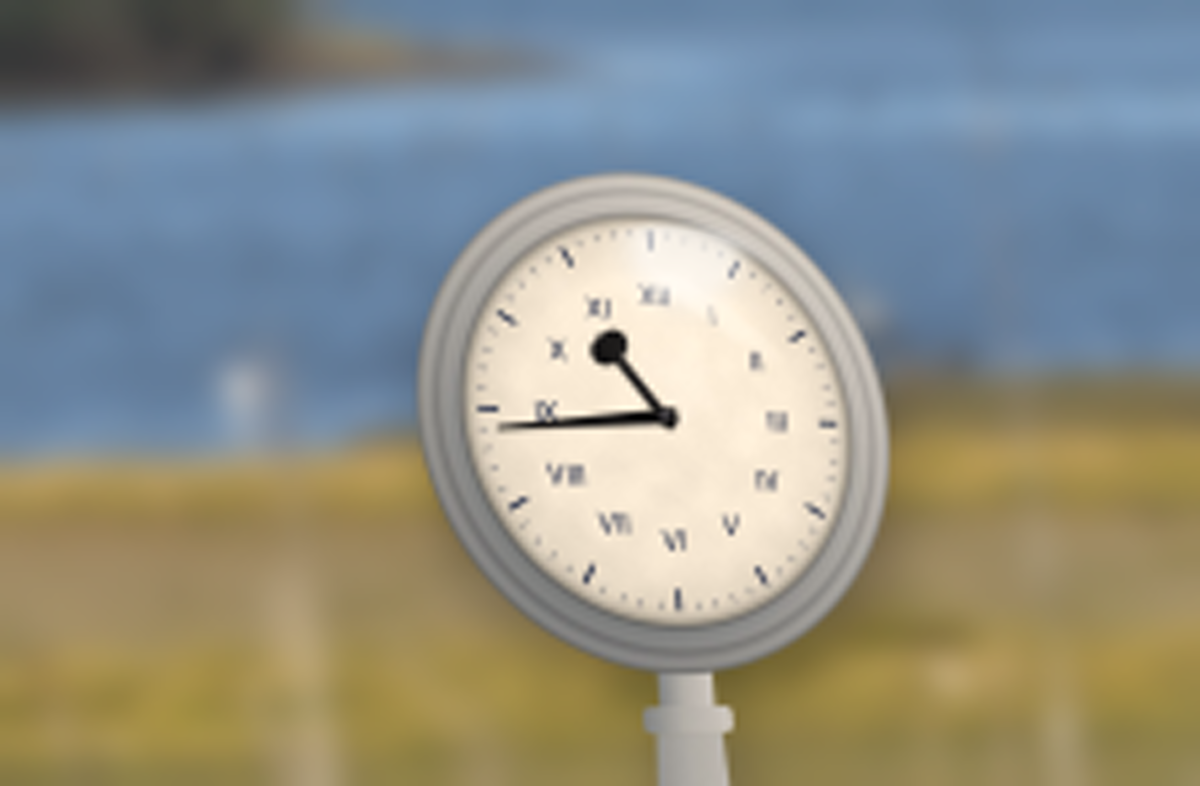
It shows h=10 m=44
